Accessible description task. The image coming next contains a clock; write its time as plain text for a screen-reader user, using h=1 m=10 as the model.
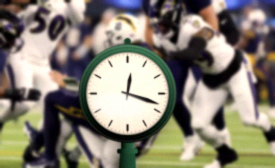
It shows h=12 m=18
